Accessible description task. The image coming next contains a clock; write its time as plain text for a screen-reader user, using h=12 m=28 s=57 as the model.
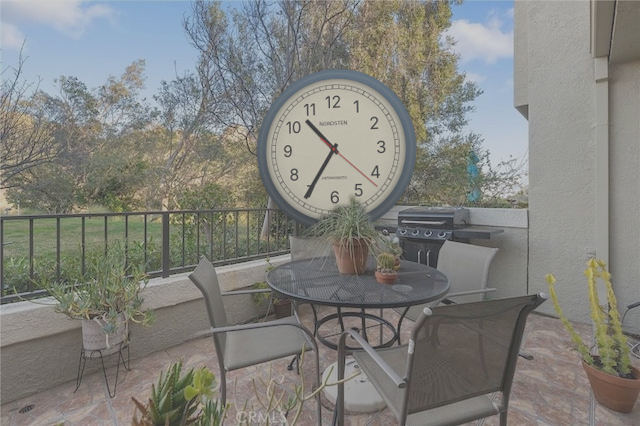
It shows h=10 m=35 s=22
